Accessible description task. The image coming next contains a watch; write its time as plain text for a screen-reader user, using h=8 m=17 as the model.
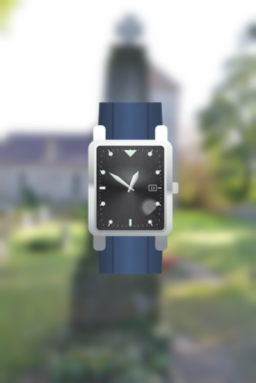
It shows h=12 m=51
